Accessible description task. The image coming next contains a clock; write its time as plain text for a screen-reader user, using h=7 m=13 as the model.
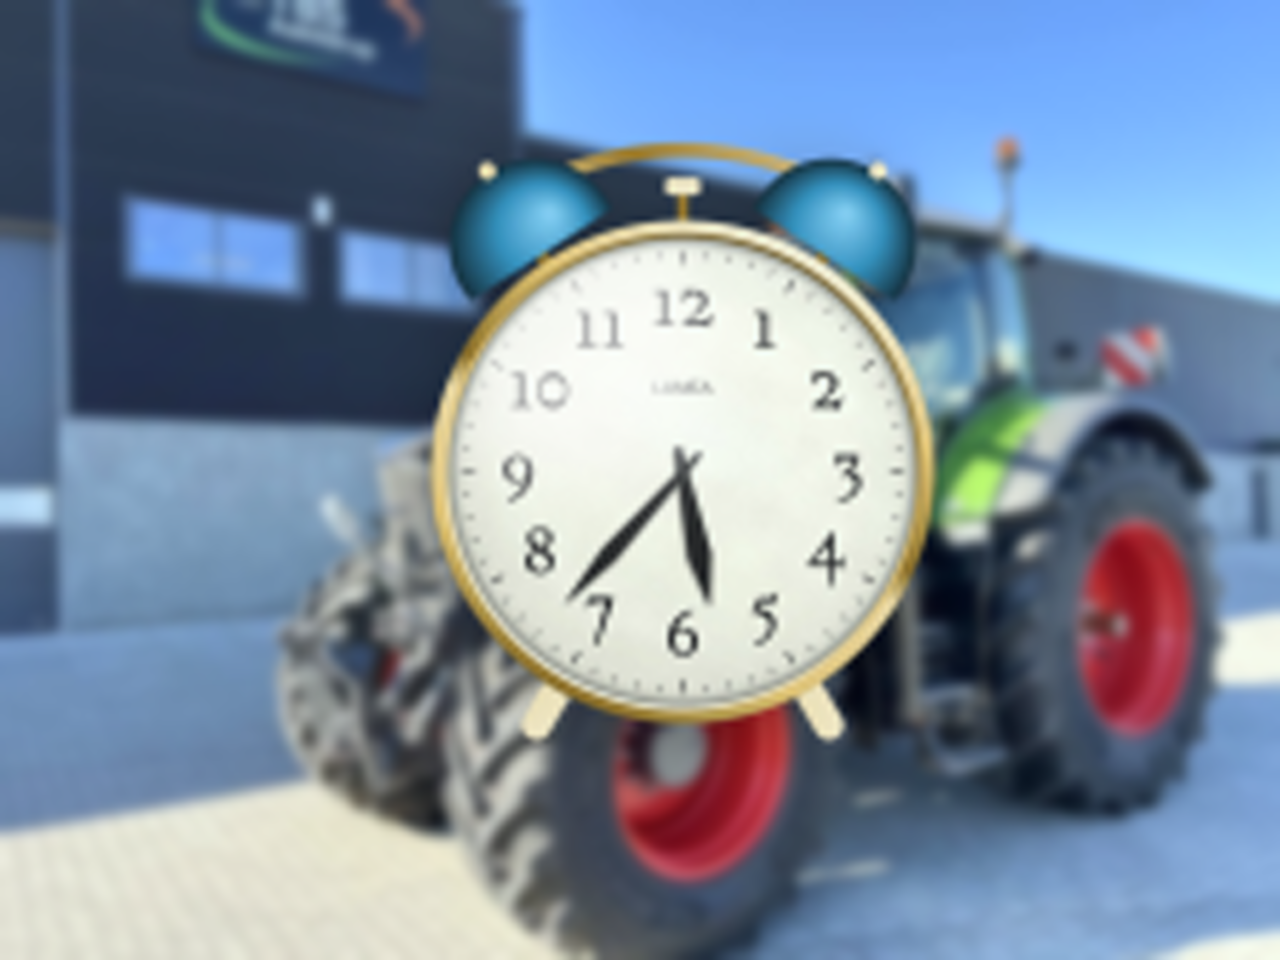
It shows h=5 m=37
